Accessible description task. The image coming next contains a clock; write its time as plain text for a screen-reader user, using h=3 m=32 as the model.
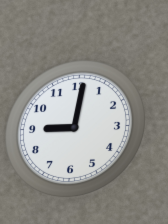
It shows h=9 m=1
